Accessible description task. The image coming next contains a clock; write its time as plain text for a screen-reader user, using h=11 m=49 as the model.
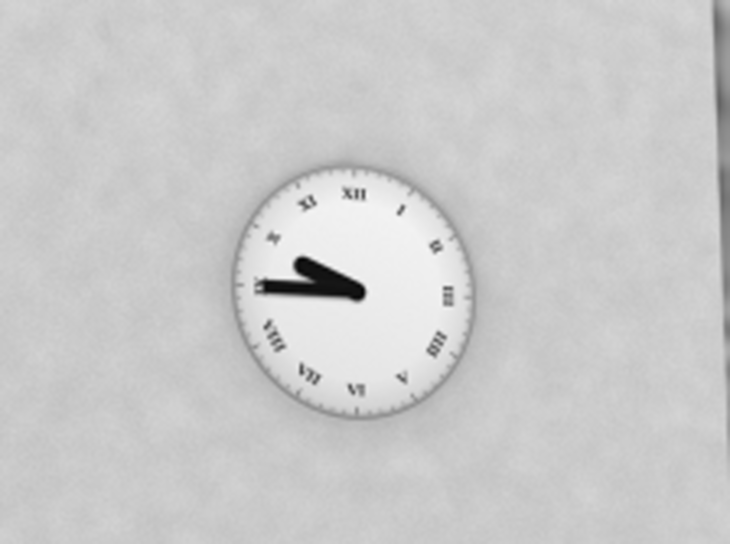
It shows h=9 m=45
